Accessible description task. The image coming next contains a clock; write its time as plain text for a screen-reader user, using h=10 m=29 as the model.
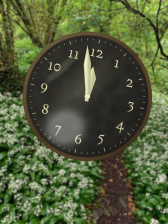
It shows h=11 m=58
